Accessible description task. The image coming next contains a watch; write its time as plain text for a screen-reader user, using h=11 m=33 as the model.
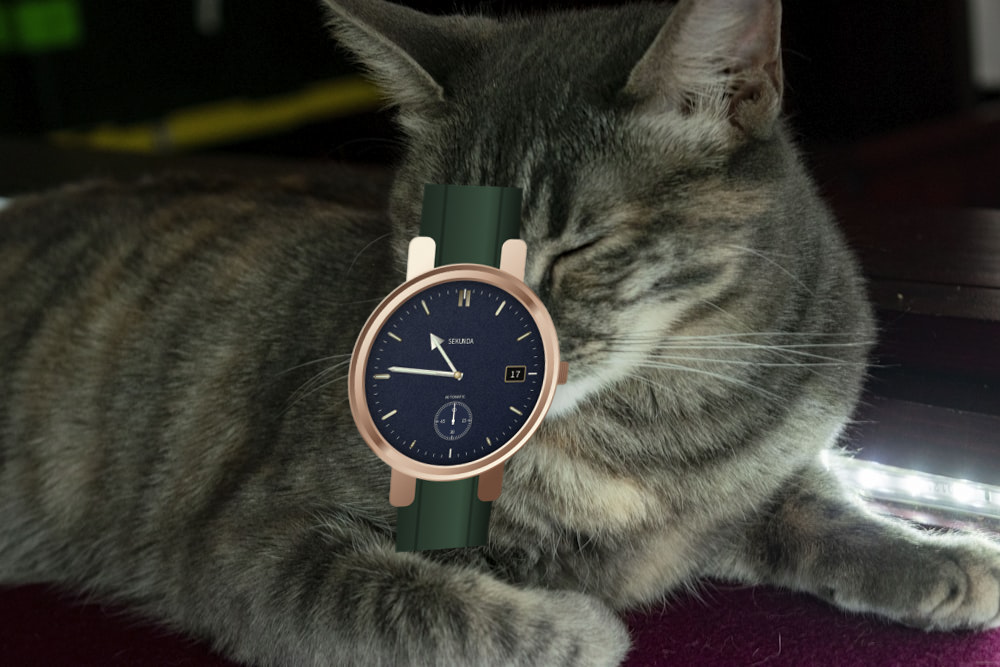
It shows h=10 m=46
